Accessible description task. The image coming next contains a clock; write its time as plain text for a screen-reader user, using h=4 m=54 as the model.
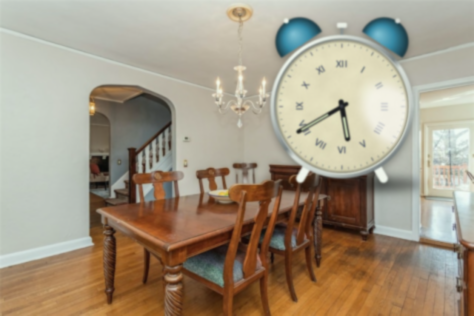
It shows h=5 m=40
